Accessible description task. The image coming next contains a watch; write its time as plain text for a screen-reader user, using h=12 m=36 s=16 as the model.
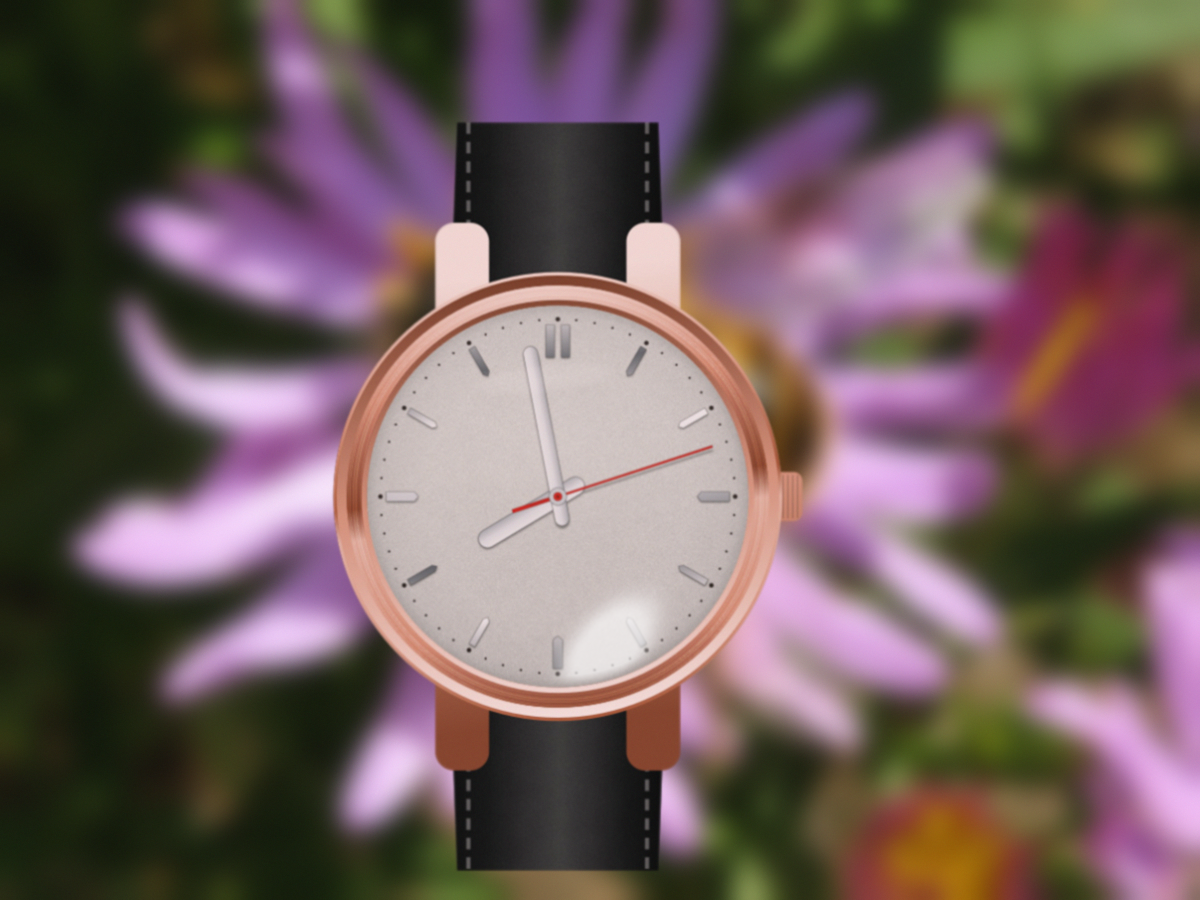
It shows h=7 m=58 s=12
